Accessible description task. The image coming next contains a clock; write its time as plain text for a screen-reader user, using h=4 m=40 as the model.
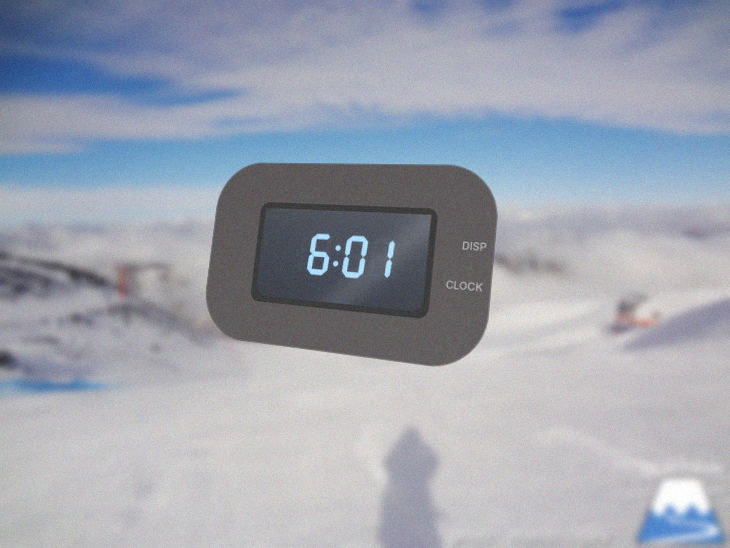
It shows h=6 m=1
